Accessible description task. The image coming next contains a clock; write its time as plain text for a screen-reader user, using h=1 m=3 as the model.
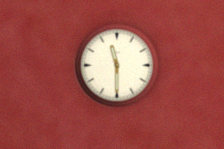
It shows h=11 m=30
